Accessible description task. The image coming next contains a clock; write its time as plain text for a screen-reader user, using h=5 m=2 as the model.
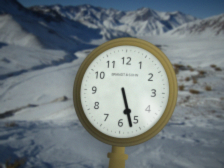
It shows h=5 m=27
